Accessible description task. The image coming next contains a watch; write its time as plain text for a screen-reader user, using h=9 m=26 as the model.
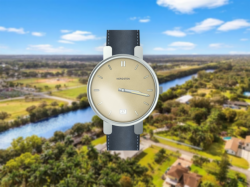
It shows h=3 m=17
